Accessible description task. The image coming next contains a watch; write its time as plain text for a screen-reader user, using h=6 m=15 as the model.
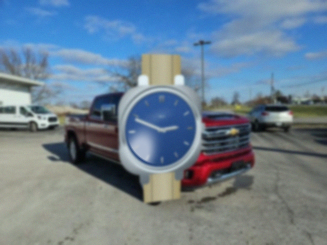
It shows h=2 m=49
